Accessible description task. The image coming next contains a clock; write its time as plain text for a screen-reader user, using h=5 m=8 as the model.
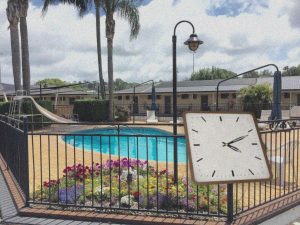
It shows h=4 m=11
